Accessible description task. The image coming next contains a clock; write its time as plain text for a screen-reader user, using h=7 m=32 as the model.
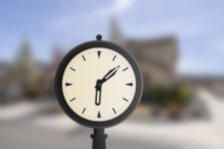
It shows h=6 m=8
